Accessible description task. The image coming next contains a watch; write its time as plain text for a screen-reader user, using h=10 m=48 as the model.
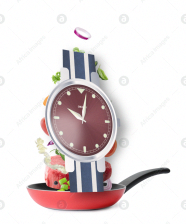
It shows h=10 m=2
